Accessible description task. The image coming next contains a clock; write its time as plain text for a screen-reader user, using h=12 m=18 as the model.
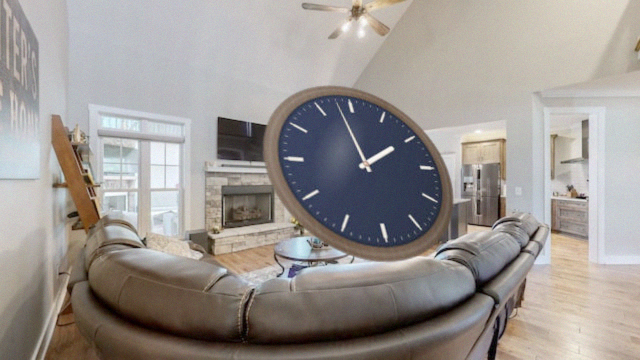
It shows h=1 m=58
